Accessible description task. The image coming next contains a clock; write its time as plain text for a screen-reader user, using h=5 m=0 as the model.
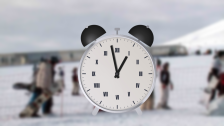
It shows h=12 m=58
